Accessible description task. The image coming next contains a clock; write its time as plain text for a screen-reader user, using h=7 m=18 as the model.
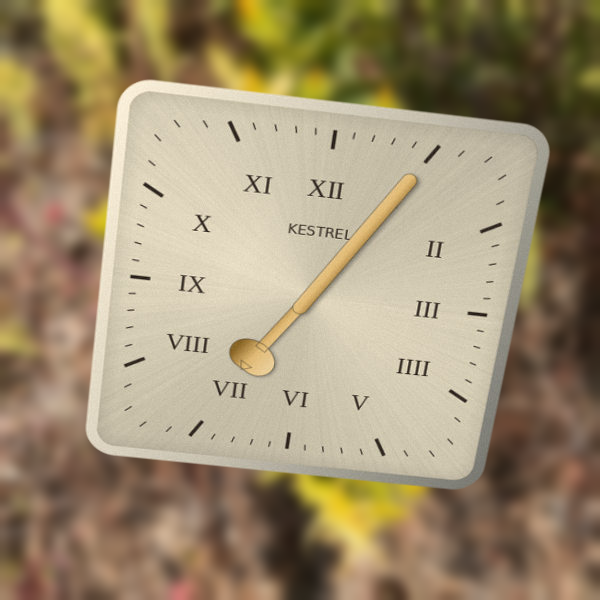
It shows h=7 m=5
